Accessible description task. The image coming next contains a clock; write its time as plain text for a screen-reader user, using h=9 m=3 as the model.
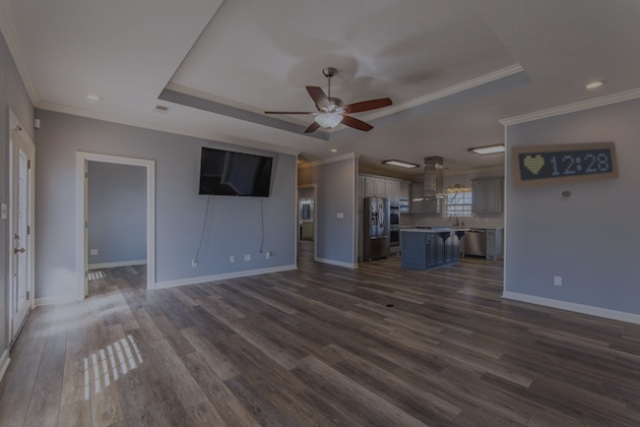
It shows h=12 m=28
